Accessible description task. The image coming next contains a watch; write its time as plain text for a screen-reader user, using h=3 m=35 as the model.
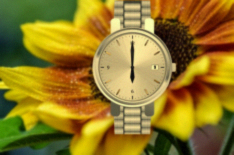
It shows h=6 m=0
